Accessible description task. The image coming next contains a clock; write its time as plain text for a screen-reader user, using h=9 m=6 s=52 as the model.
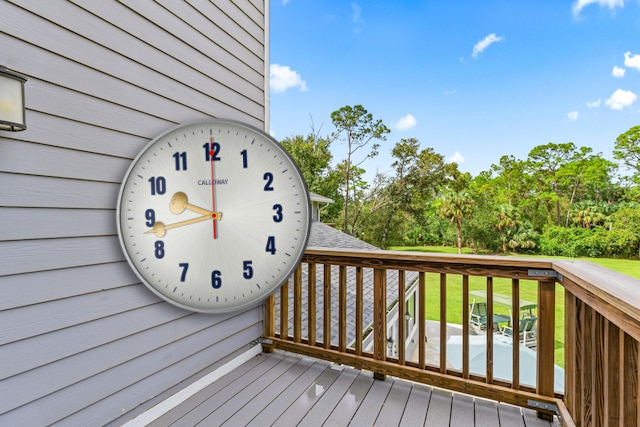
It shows h=9 m=43 s=0
